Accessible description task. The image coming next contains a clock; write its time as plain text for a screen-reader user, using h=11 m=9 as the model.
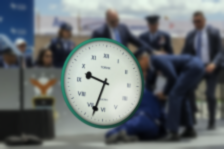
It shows h=9 m=33
